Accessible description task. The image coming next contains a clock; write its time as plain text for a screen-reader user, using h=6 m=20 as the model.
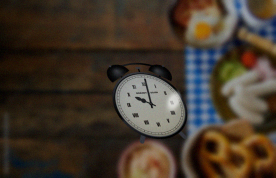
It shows h=10 m=1
